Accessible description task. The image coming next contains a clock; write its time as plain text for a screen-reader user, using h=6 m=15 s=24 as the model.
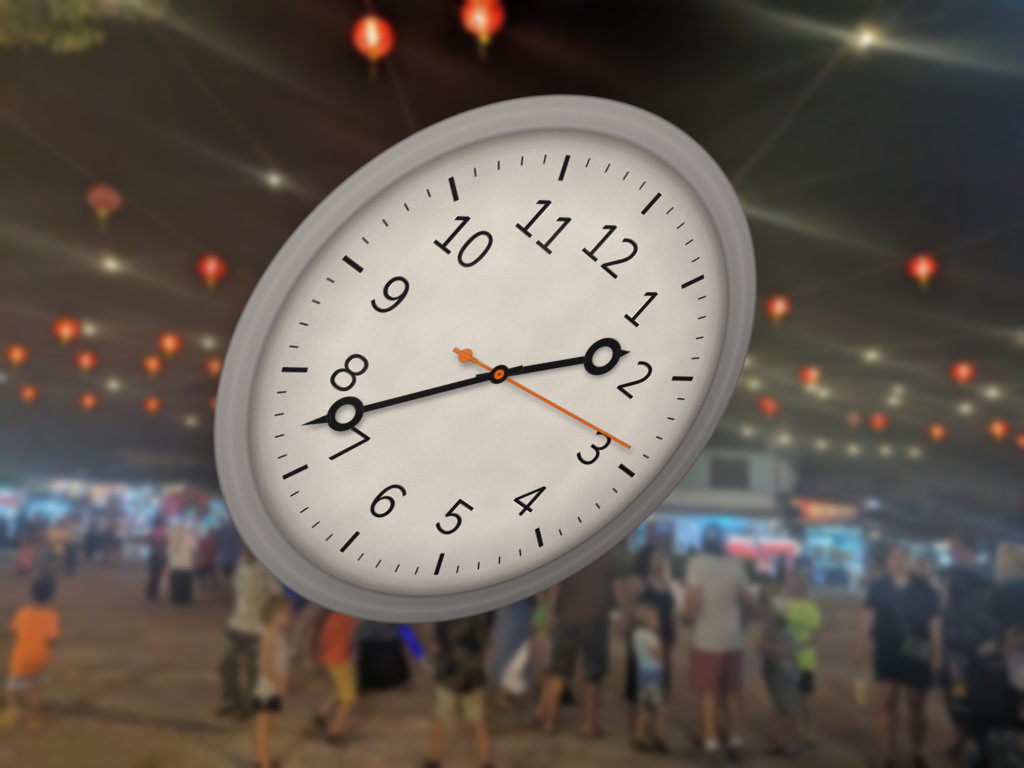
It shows h=1 m=37 s=14
